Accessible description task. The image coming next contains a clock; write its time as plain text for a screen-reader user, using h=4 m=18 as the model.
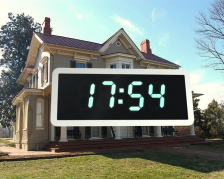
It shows h=17 m=54
